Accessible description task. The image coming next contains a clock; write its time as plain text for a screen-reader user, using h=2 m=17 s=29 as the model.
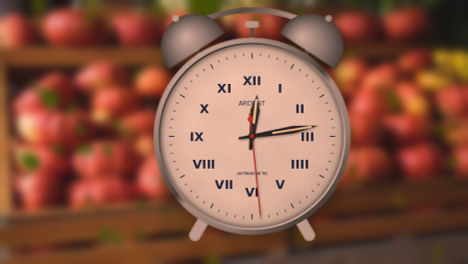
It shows h=12 m=13 s=29
